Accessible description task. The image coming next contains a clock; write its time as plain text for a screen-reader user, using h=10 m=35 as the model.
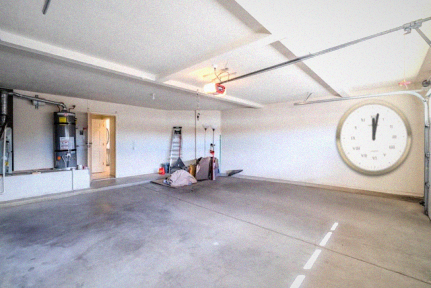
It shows h=12 m=2
